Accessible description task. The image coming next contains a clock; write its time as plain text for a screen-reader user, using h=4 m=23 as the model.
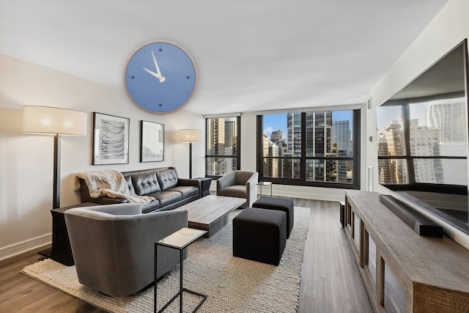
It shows h=9 m=57
